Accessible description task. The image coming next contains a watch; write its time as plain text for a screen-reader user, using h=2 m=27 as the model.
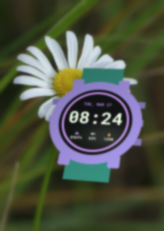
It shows h=8 m=24
